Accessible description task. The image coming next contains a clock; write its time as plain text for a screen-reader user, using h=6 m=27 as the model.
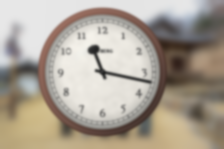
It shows h=11 m=17
